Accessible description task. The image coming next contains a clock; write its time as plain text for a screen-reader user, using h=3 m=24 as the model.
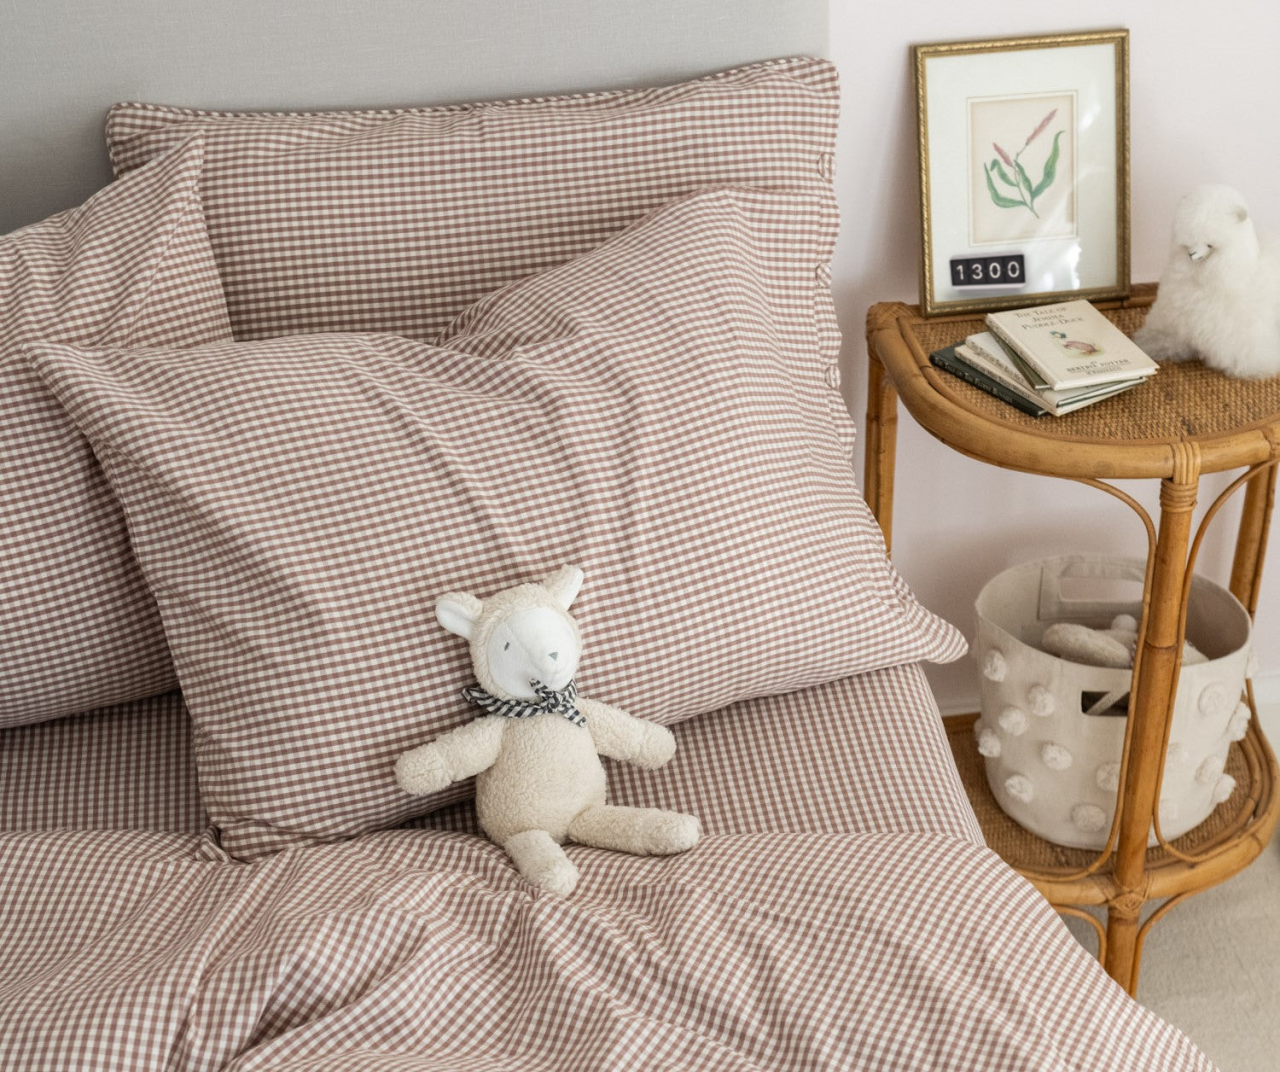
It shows h=13 m=0
